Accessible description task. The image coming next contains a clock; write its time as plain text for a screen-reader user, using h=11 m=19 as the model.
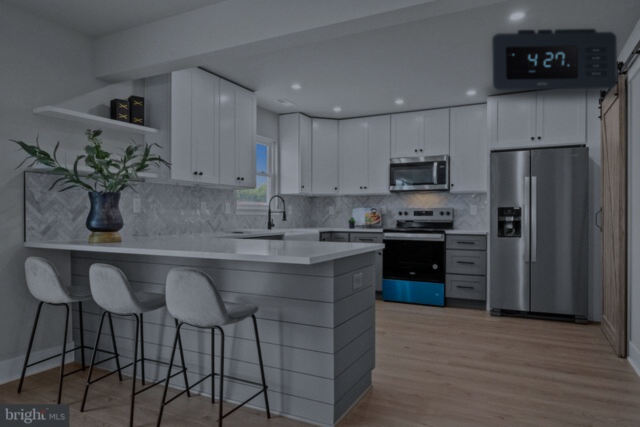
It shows h=4 m=27
